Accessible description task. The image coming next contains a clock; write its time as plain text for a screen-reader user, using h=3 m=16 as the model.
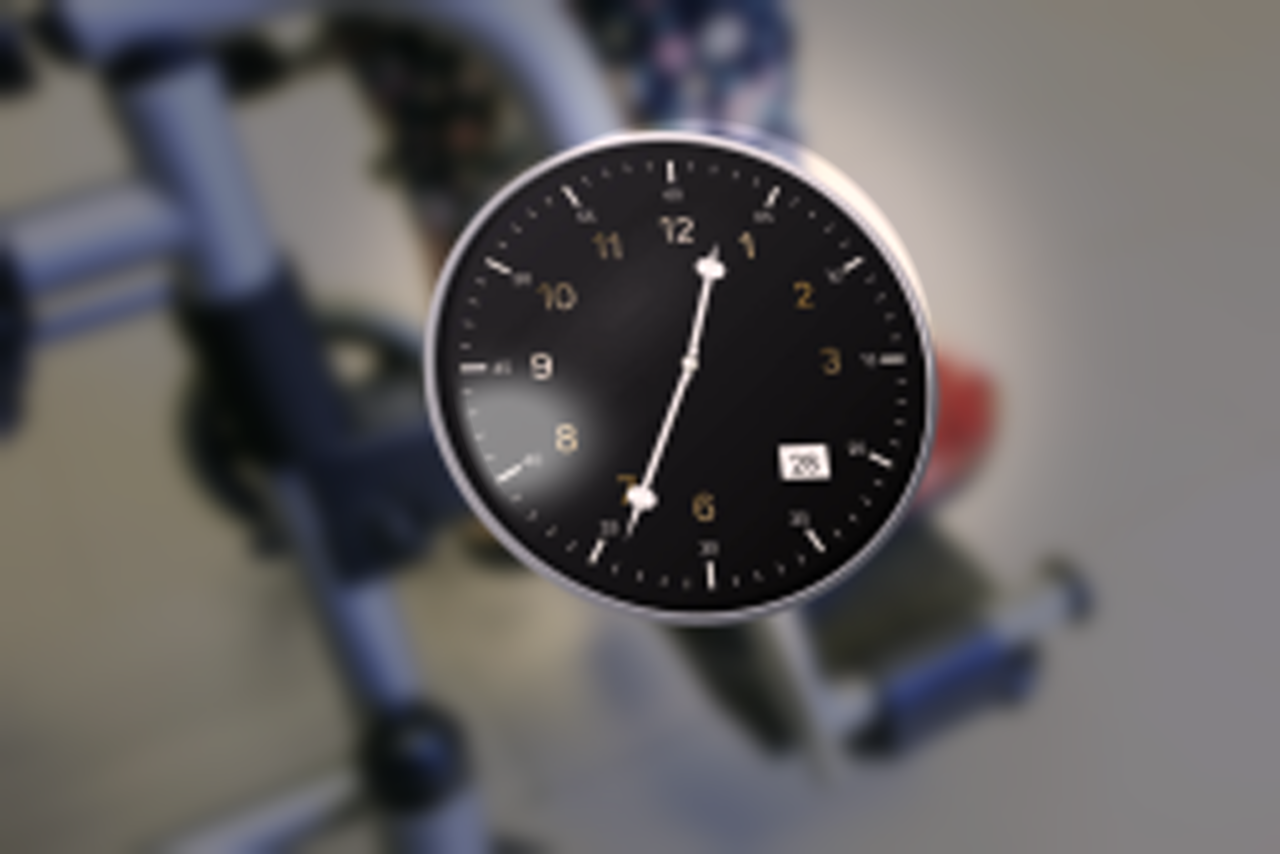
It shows h=12 m=34
